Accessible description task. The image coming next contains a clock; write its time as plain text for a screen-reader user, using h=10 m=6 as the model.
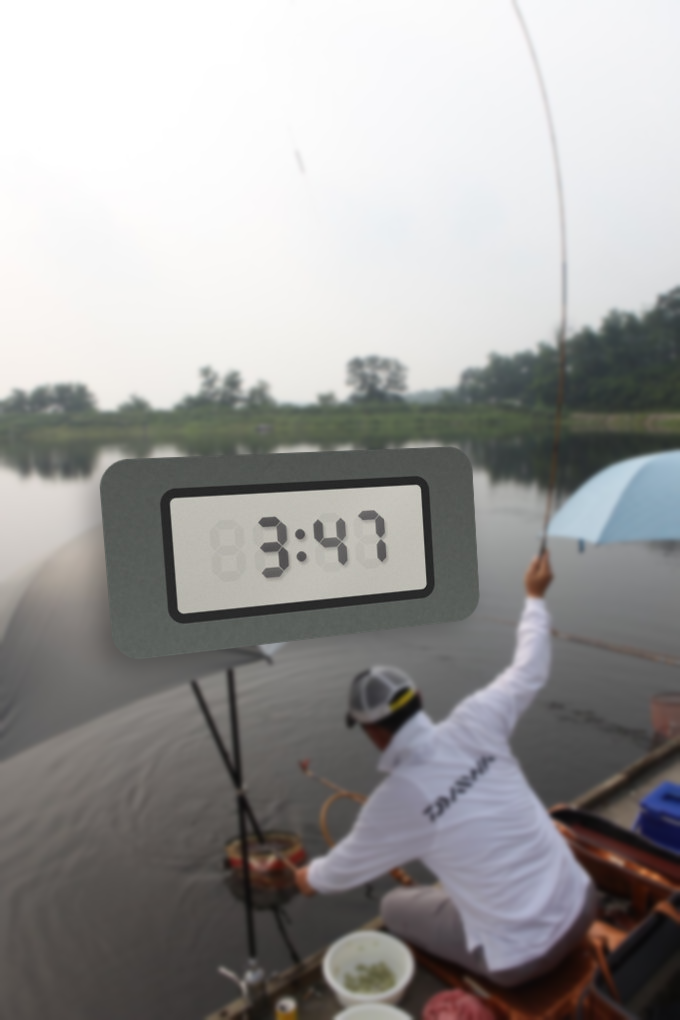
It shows h=3 m=47
